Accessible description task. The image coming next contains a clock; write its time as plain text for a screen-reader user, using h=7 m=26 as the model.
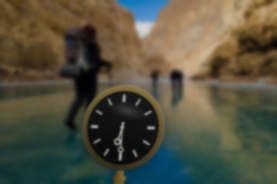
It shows h=6 m=30
